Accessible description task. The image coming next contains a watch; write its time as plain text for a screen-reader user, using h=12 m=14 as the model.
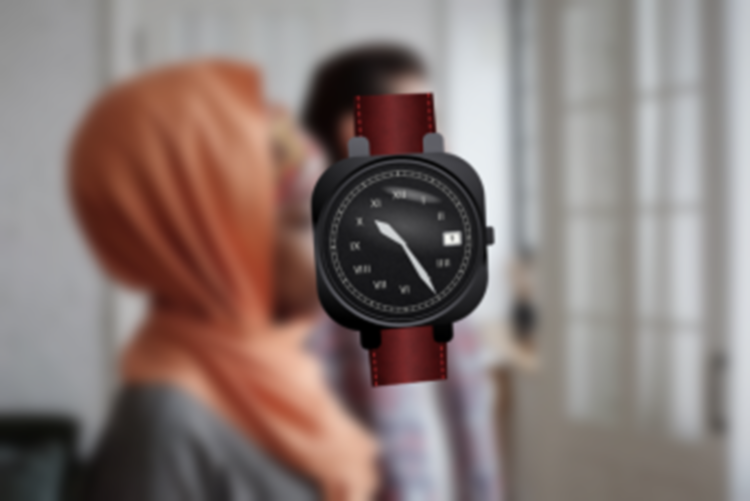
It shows h=10 m=25
